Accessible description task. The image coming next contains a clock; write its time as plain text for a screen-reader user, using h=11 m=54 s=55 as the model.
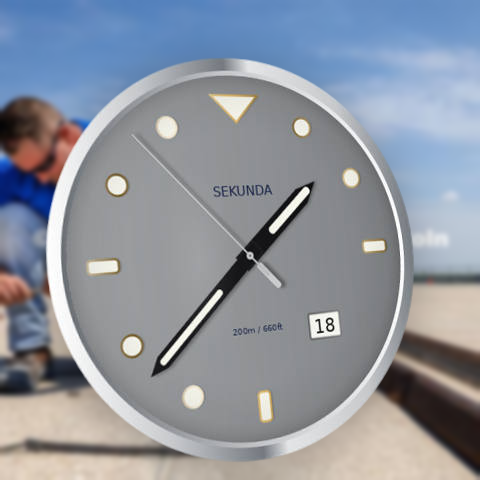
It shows h=1 m=37 s=53
